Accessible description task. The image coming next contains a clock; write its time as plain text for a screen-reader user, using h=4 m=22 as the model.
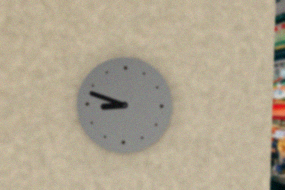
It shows h=8 m=48
